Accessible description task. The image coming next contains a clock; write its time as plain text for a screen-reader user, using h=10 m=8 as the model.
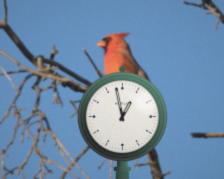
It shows h=12 m=58
